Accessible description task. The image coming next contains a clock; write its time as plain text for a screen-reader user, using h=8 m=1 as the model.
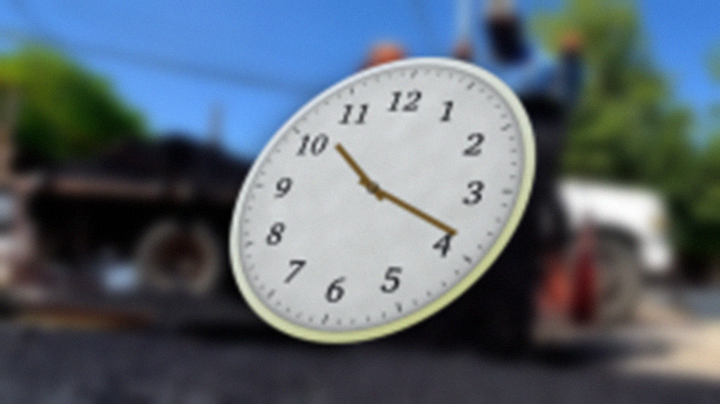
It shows h=10 m=19
